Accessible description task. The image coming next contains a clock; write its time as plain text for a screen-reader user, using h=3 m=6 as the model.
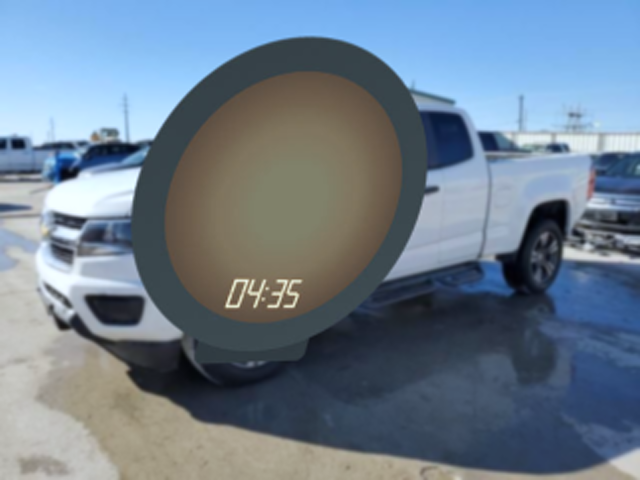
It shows h=4 m=35
